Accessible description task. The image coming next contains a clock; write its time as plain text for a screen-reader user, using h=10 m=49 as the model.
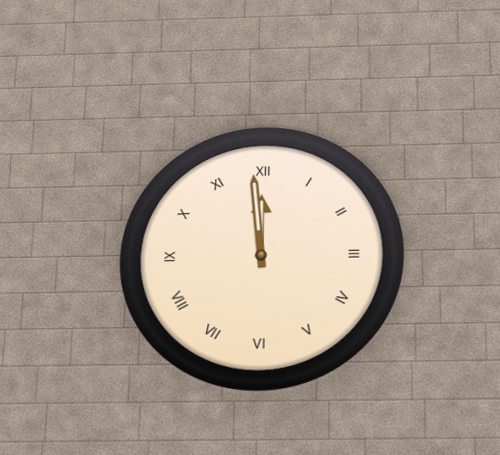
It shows h=11 m=59
